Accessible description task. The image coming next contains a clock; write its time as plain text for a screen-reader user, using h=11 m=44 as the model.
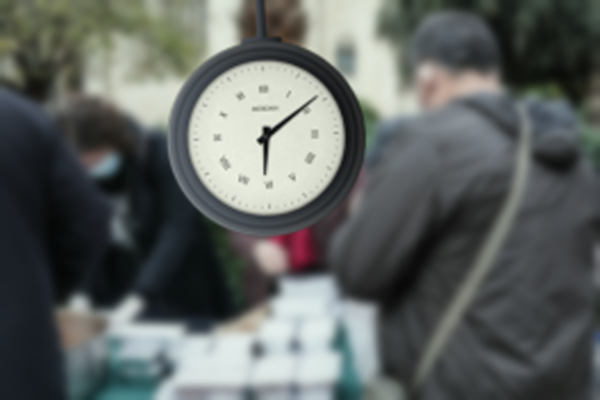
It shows h=6 m=9
